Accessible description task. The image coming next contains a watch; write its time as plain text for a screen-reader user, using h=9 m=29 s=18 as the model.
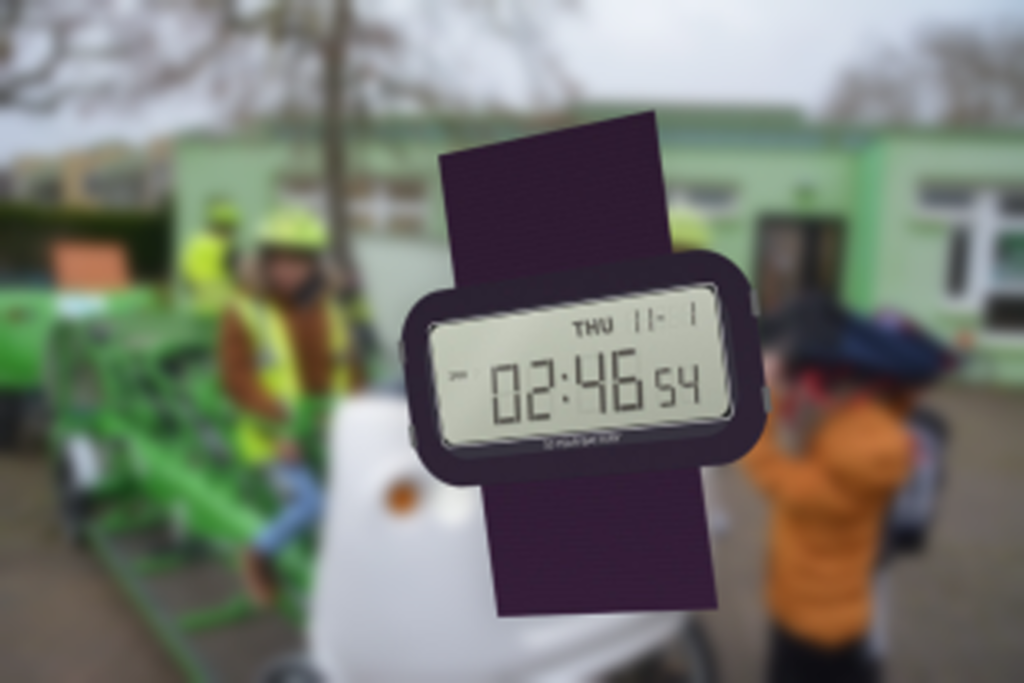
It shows h=2 m=46 s=54
